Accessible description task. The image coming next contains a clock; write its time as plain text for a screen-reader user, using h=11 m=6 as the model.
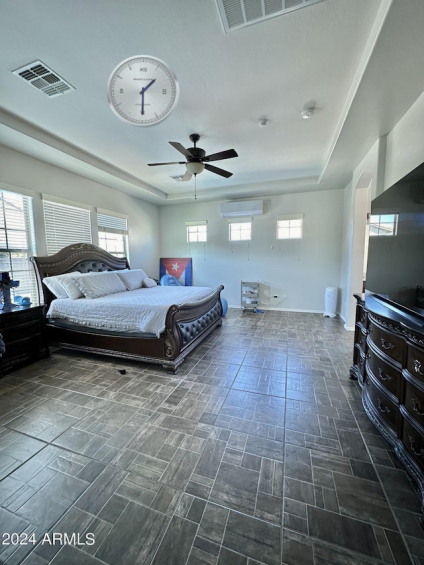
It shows h=1 m=30
